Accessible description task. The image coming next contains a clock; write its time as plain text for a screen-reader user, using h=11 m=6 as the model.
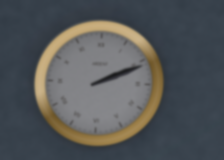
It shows h=2 m=11
